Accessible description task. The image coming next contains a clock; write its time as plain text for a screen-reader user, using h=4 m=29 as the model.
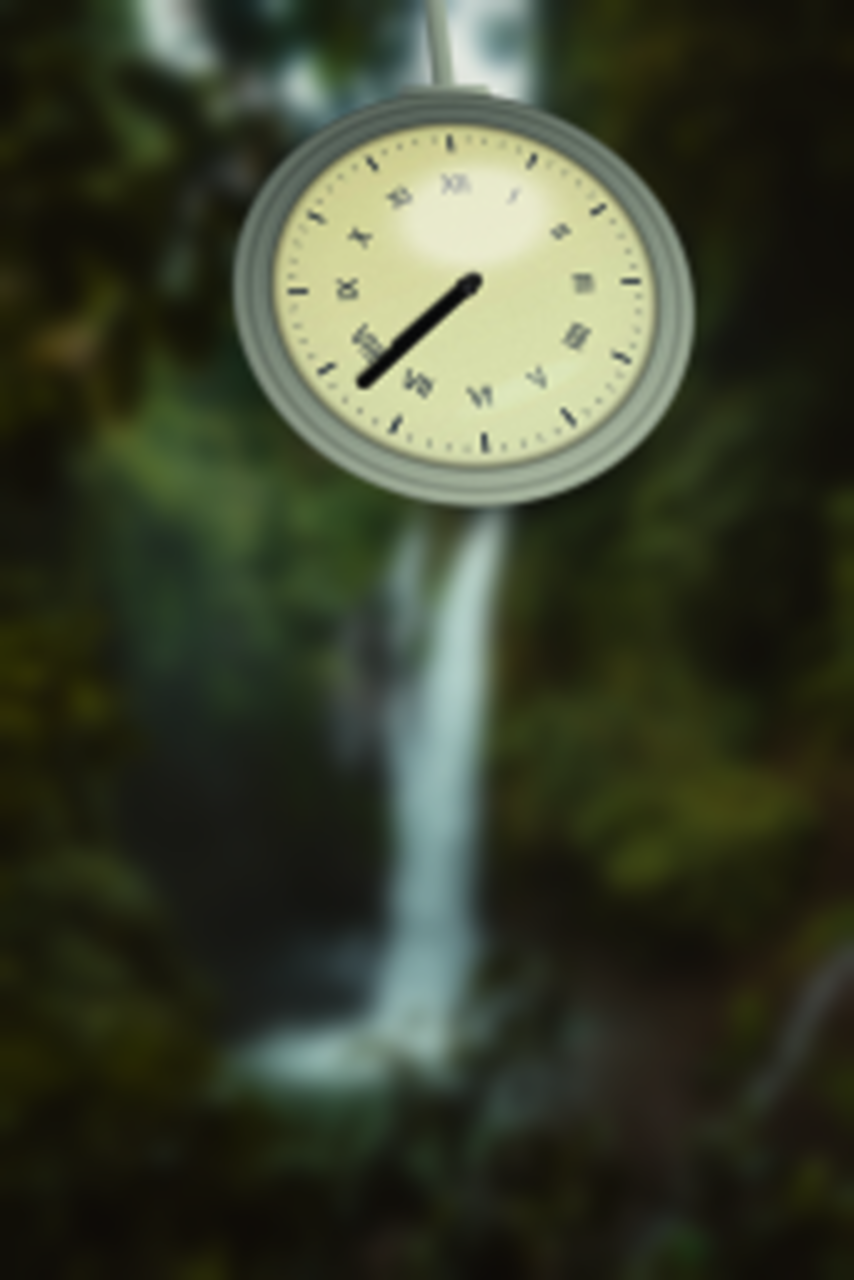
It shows h=7 m=38
